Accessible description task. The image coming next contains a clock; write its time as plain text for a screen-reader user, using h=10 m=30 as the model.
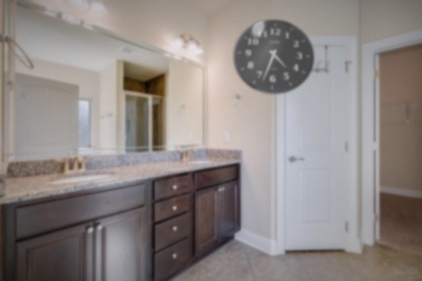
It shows h=4 m=33
